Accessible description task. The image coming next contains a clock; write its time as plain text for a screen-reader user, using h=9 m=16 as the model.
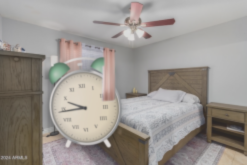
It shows h=9 m=44
